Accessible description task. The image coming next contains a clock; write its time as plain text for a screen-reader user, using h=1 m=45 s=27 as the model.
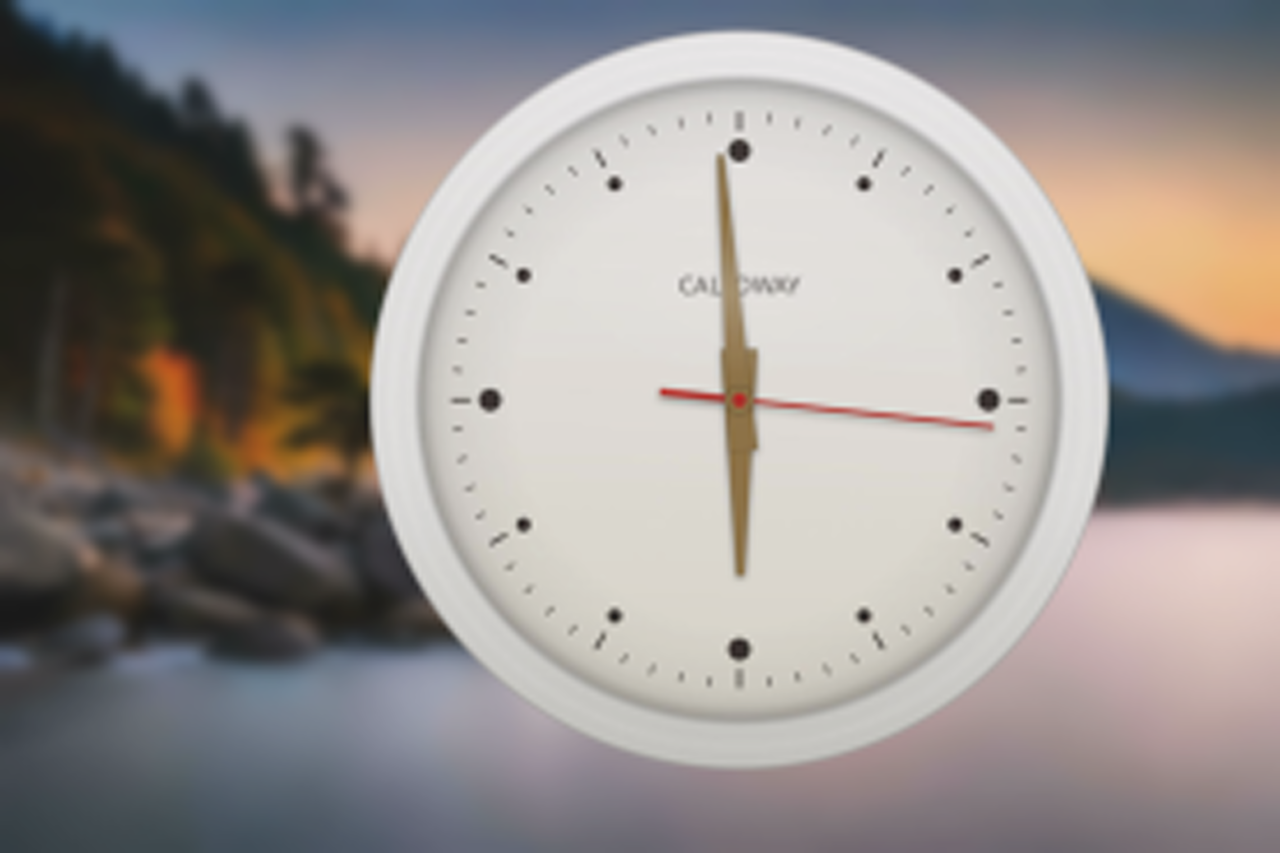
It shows h=5 m=59 s=16
